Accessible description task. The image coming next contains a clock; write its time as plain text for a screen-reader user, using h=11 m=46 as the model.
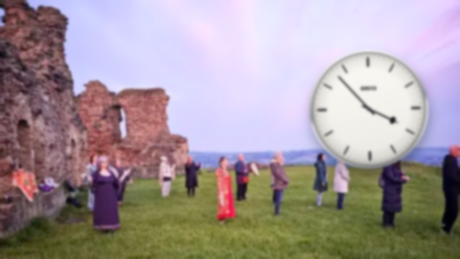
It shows h=3 m=53
